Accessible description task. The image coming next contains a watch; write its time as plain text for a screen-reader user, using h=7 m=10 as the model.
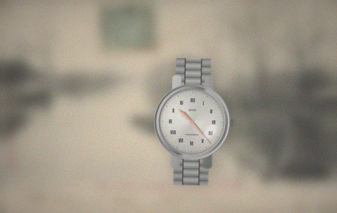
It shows h=10 m=23
